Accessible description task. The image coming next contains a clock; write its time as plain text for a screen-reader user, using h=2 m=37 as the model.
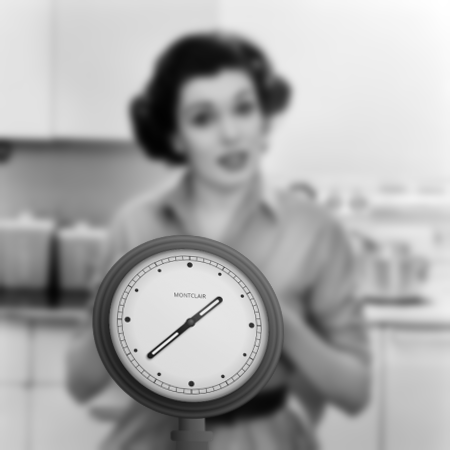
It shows h=1 m=38
